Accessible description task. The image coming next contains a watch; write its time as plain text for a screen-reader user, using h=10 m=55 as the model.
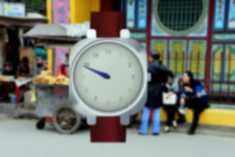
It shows h=9 m=49
